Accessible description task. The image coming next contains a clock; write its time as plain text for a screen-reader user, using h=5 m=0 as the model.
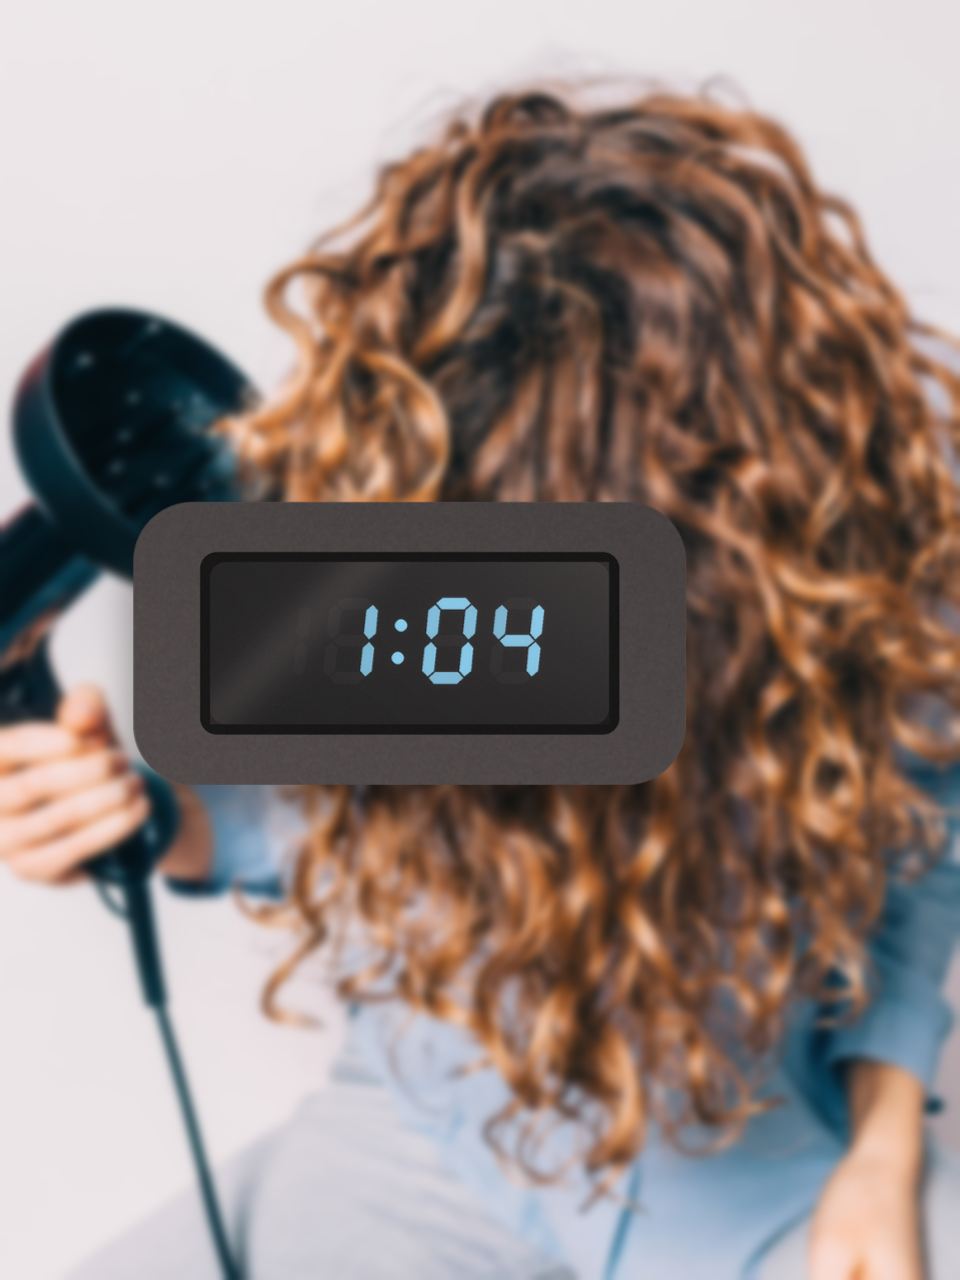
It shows h=1 m=4
